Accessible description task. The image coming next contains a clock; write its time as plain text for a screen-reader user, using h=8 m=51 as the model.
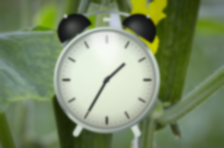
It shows h=1 m=35
